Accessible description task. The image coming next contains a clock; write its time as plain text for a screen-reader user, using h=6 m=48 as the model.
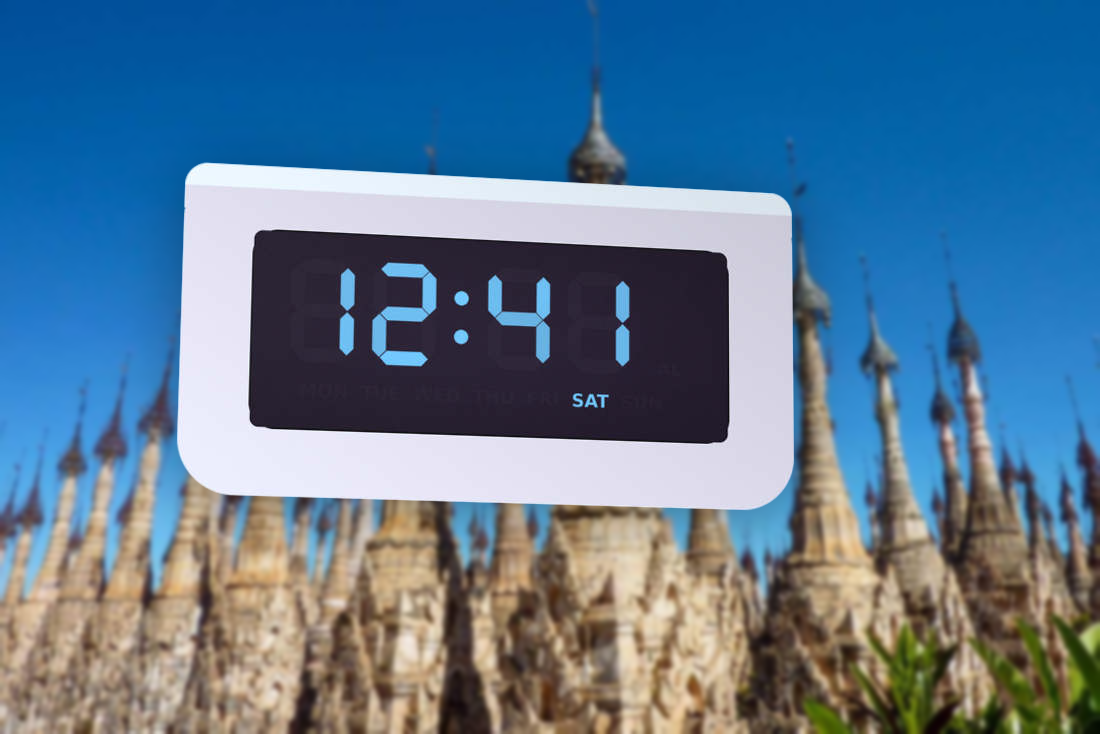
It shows h=12 m=41
